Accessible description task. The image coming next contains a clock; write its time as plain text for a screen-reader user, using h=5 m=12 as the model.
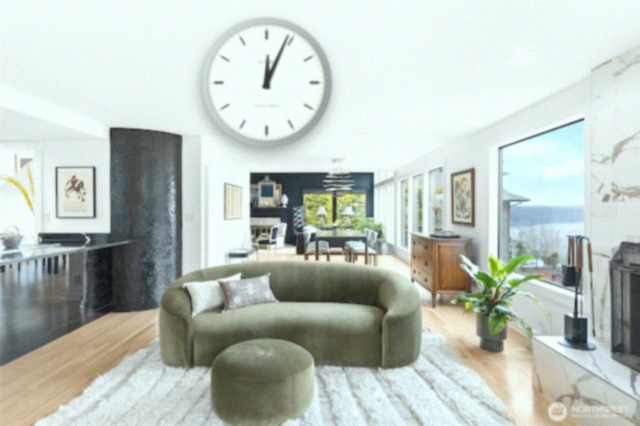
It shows h=12 m=4
